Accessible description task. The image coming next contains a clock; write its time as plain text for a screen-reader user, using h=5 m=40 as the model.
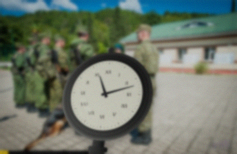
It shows h=11 m=12
